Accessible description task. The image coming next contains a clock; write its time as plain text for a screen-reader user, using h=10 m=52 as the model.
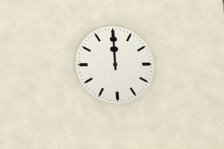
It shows h=12 m=0
